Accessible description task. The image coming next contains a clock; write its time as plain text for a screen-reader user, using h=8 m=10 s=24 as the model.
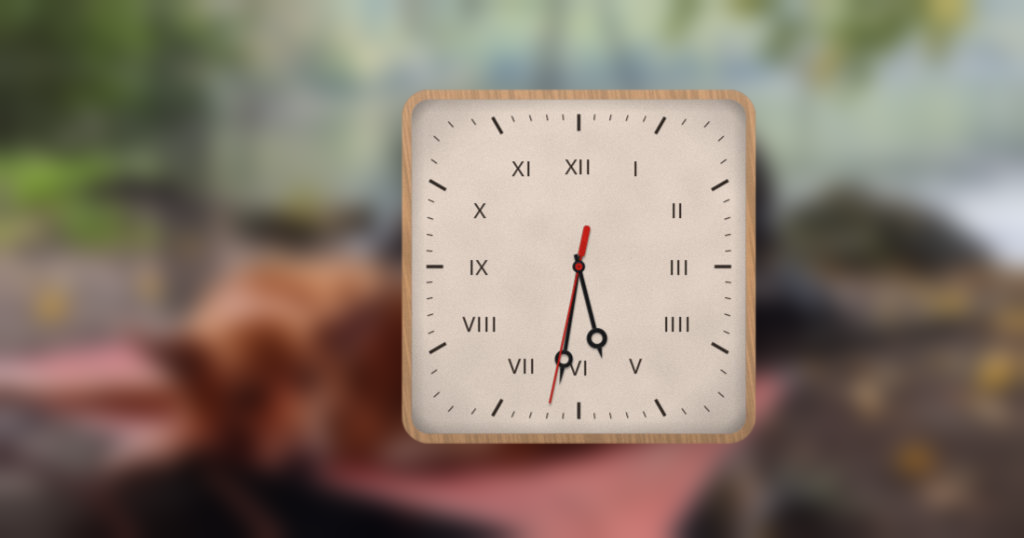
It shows h=5 m=31 s=32
